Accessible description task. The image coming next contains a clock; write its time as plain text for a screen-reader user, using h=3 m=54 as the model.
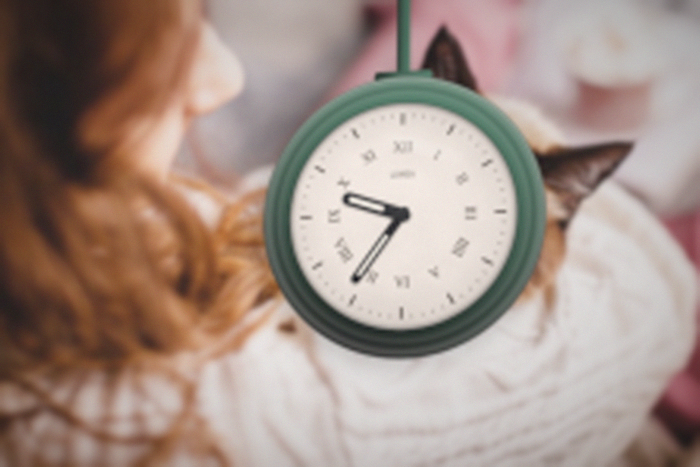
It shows h=9 m=36
